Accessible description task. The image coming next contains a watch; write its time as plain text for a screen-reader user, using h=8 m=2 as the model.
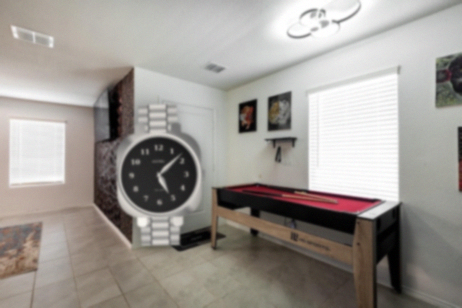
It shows h=5 m=8
